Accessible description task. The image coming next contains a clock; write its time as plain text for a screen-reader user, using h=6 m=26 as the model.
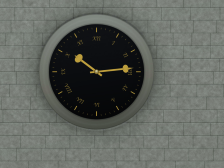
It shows h=10 m=14
